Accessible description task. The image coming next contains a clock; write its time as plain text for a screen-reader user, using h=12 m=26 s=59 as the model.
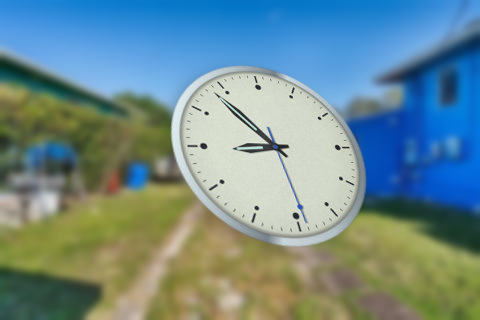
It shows h=8 m=53 s=29
